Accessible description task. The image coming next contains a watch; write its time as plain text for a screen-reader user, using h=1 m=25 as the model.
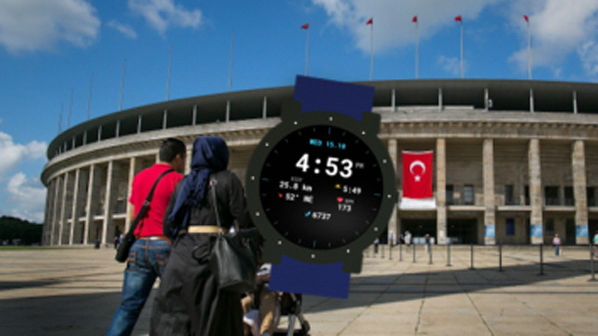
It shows h=4 m=53
